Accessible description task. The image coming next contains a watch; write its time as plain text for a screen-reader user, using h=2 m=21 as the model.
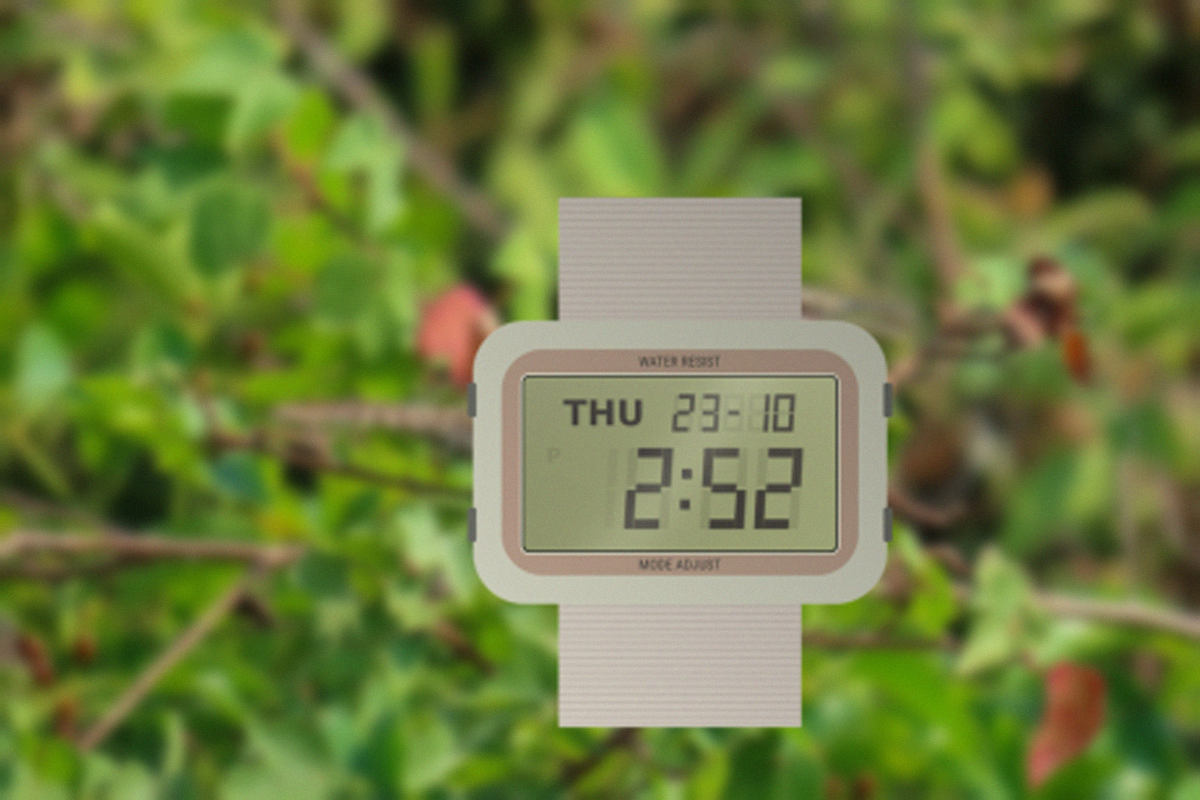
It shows h=2 m=52
